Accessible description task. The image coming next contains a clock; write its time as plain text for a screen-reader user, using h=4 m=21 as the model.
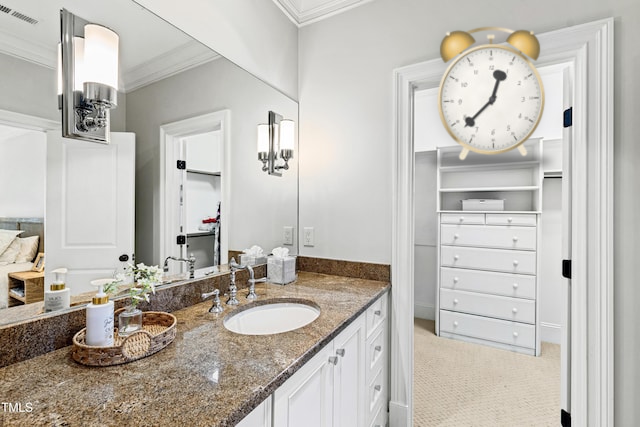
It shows h=12 m=38
